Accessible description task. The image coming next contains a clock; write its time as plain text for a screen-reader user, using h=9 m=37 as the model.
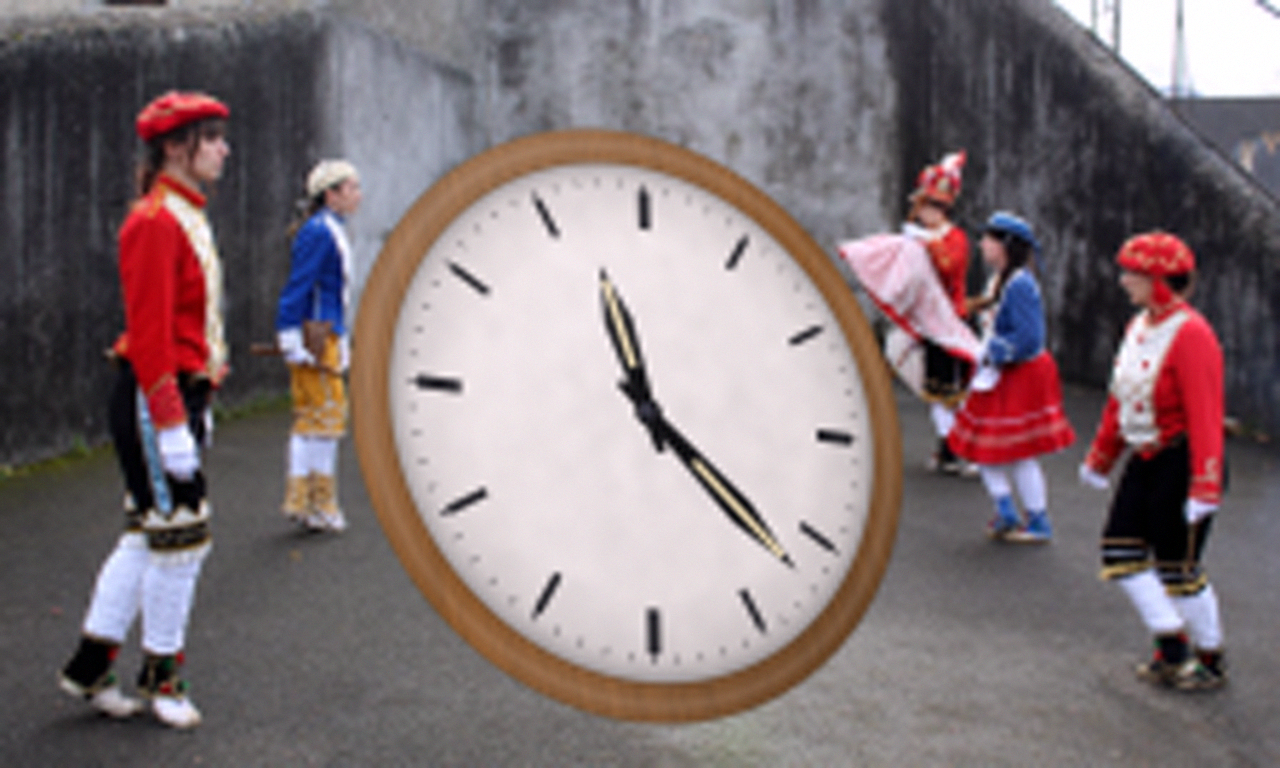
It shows h=11 m=22
